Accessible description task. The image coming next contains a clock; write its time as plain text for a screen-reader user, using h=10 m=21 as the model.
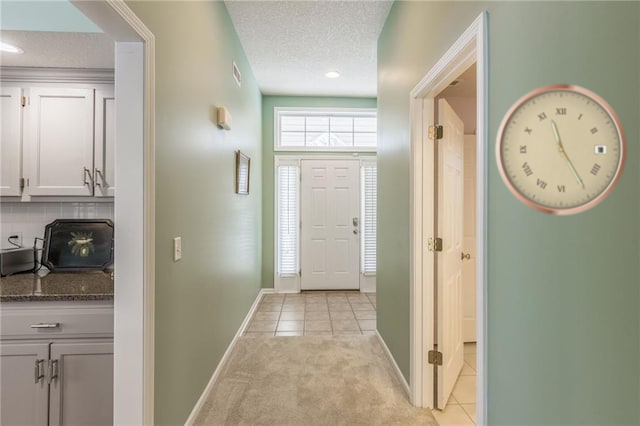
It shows h=11 m=25
